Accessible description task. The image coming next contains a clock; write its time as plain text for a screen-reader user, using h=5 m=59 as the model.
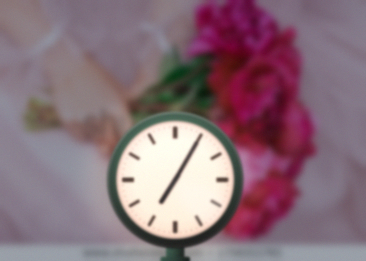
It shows h=7 m=5
